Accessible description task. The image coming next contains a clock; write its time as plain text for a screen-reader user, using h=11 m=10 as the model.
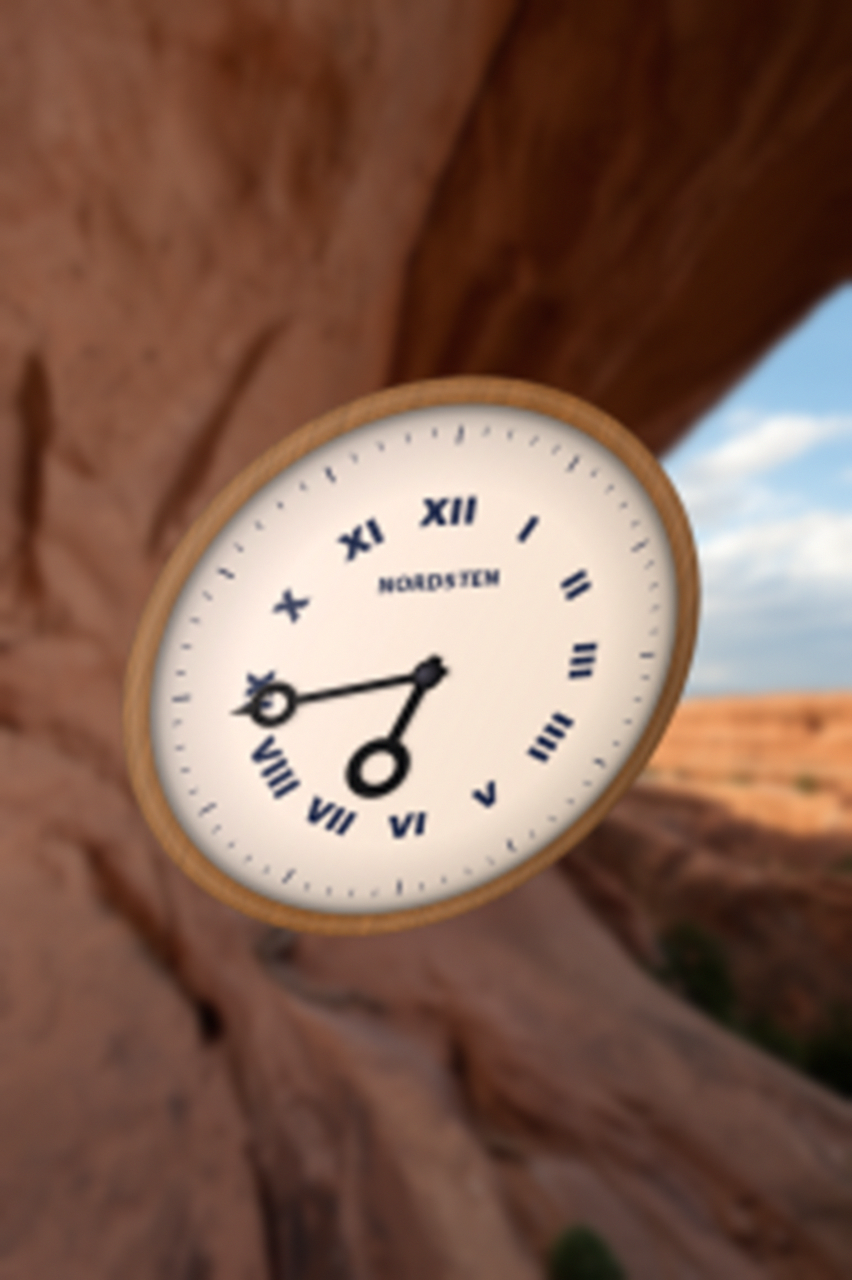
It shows h=6 m=44
